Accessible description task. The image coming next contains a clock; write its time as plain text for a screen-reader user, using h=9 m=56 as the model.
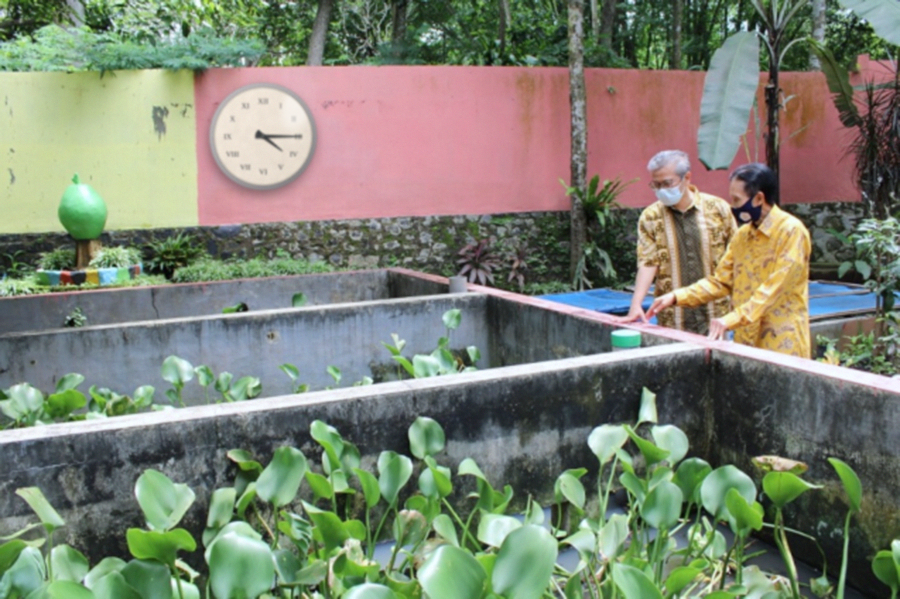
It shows h=4 m=15
